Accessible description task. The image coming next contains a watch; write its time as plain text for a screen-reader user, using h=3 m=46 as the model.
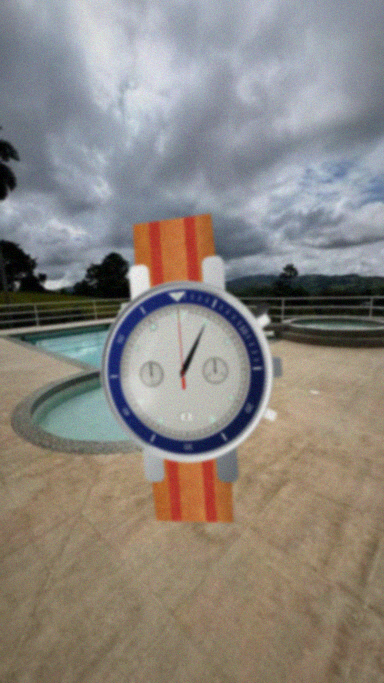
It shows h=1 m=5
